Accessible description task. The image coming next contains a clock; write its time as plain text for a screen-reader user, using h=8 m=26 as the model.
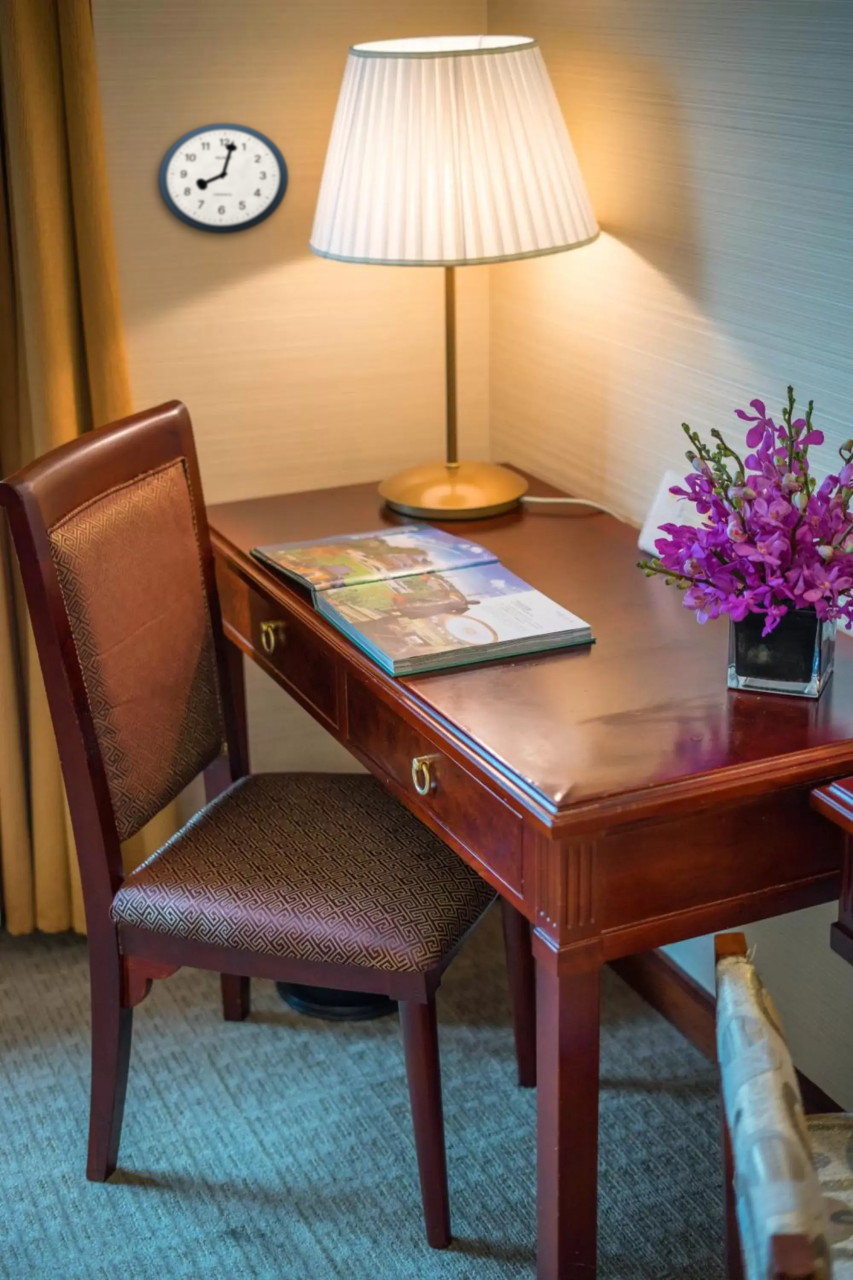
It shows h=8 m=2
